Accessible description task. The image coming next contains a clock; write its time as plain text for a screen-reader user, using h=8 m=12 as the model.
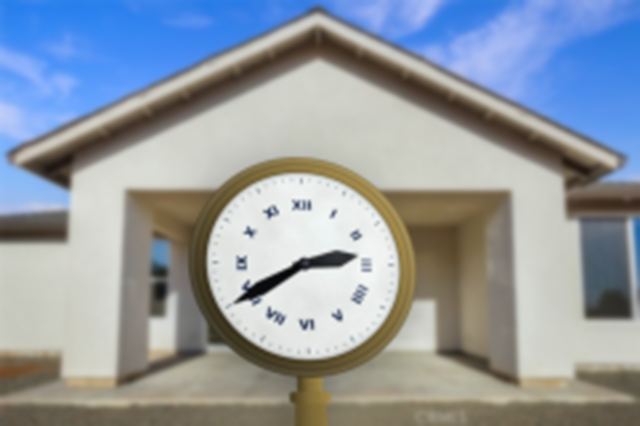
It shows h=2 m=40
